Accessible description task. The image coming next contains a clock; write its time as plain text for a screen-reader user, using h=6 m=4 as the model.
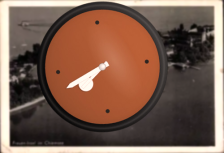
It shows h=7 m=41
